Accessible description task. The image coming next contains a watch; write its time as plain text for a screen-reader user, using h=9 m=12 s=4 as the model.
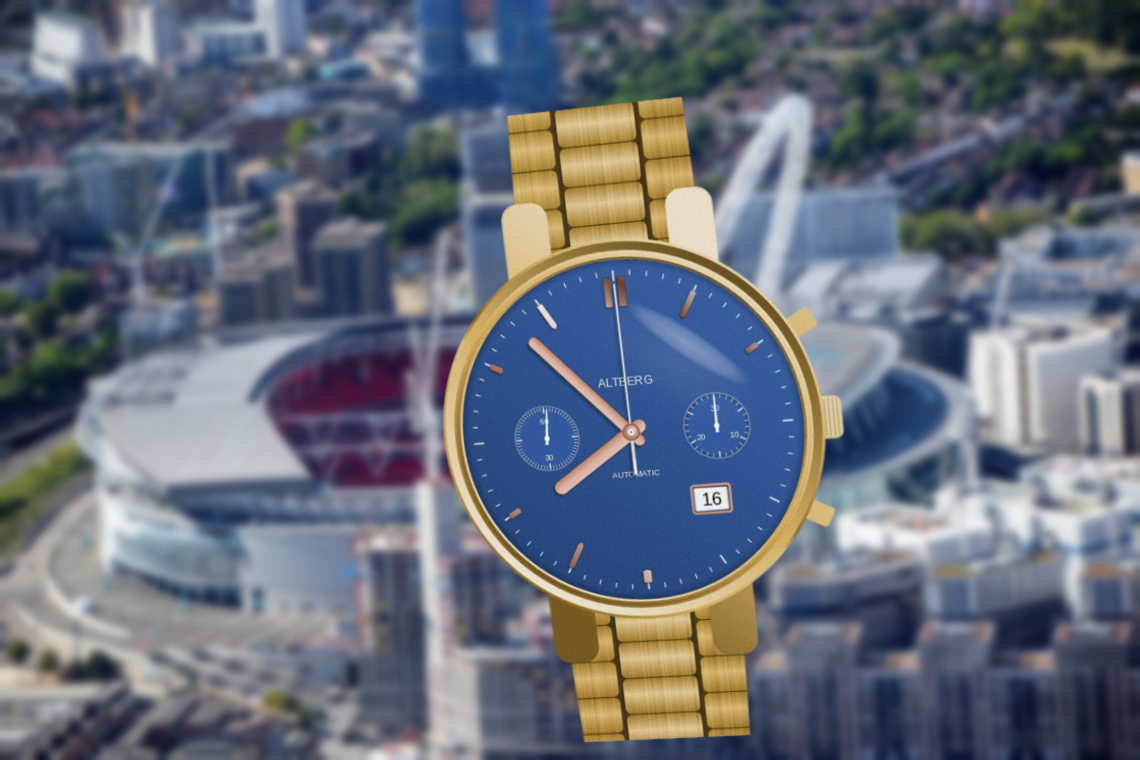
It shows h=7 m=53 s=1
